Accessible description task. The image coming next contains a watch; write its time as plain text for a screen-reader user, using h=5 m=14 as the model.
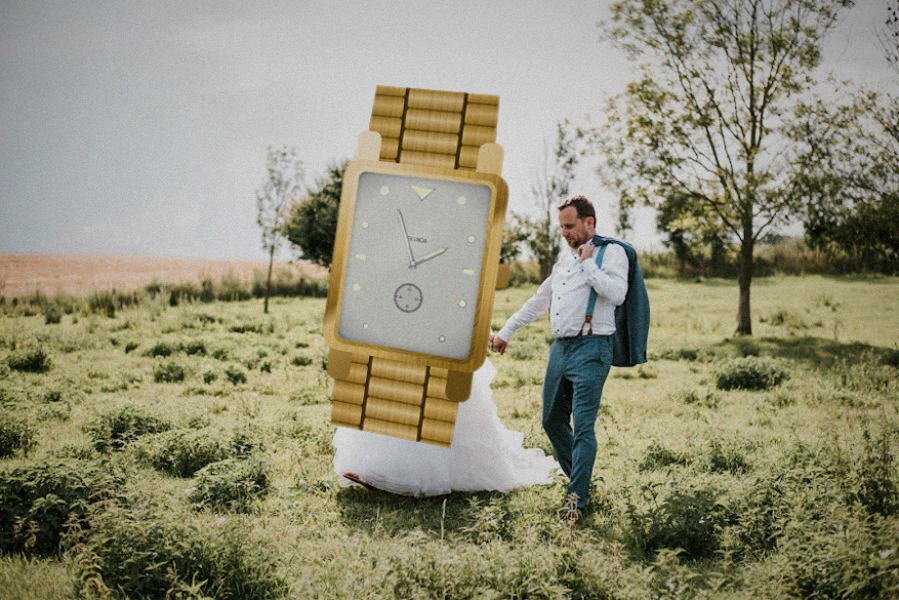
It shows h=1 m=56
